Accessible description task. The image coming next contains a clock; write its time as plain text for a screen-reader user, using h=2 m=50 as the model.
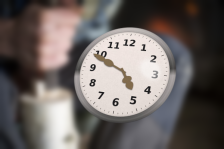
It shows h=4 m=49
